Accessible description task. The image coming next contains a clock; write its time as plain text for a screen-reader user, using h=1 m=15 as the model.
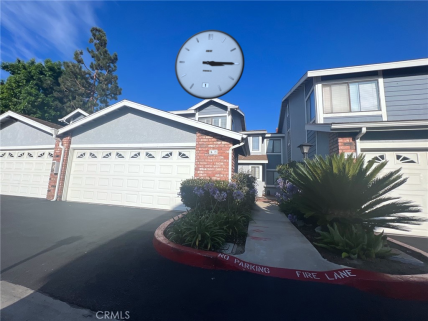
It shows h=3 m=15
